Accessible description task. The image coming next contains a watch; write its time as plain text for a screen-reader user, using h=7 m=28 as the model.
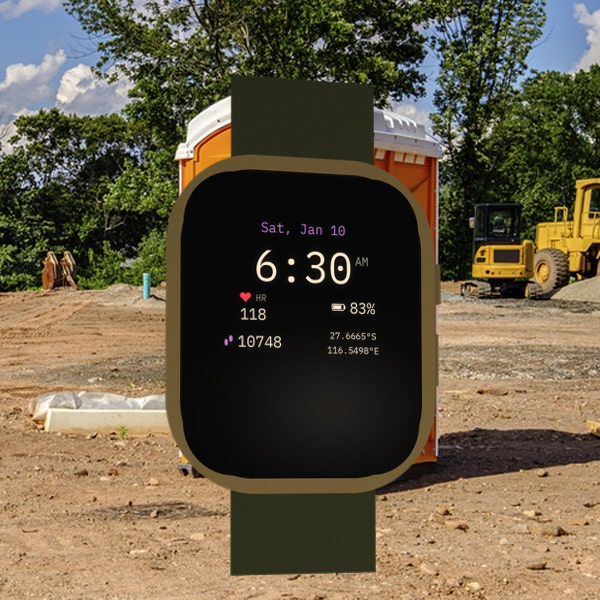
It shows h=6 m=30
